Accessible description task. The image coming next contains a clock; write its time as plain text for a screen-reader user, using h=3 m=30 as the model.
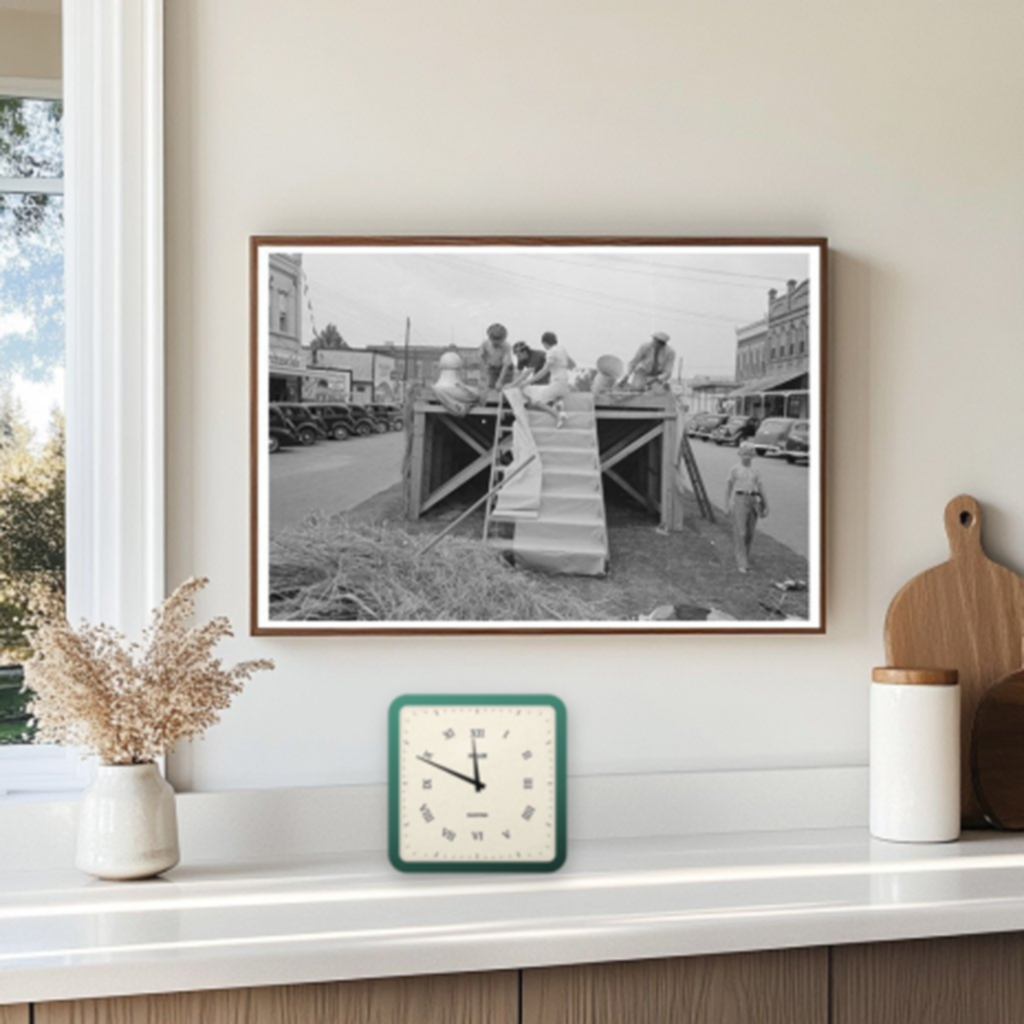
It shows h=11 m=49
